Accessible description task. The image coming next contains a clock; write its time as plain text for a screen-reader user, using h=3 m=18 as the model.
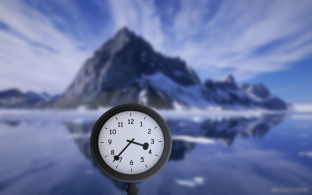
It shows h=3 m=37
